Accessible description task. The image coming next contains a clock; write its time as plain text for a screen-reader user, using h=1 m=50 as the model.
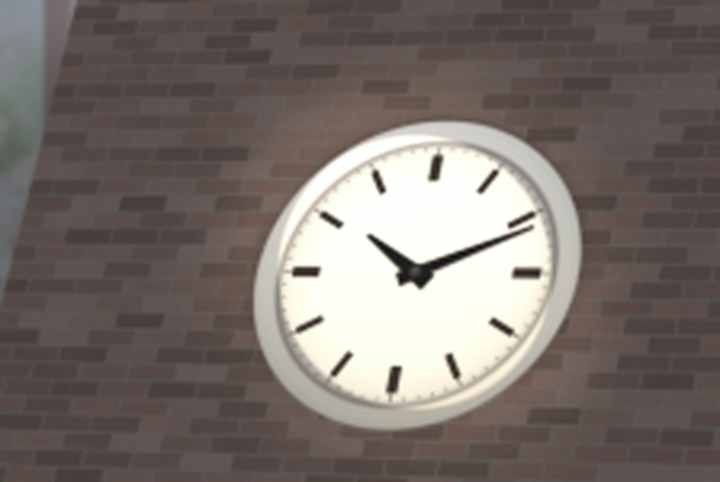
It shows h=10 m=11
